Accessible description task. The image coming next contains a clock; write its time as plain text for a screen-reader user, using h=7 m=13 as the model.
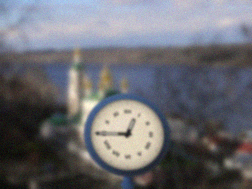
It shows h=12 m=45
